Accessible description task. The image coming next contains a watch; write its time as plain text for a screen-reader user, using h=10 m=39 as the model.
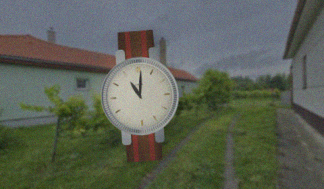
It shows h=11 m=1
